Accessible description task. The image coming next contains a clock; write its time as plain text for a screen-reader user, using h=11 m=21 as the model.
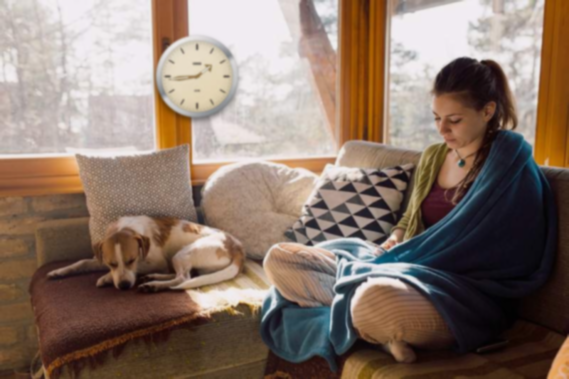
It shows h=1 m=44
